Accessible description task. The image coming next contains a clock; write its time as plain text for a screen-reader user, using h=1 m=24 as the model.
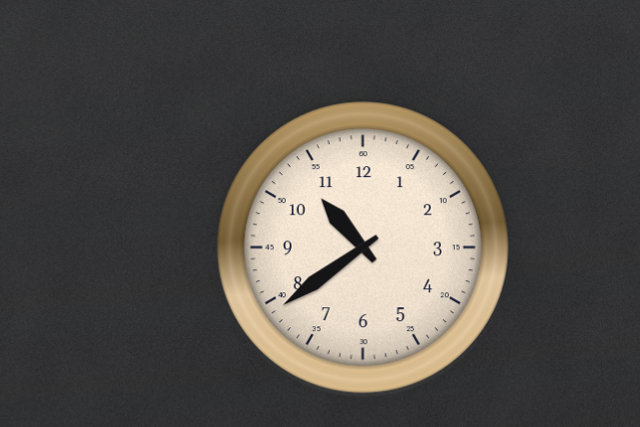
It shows h=10 m=39
